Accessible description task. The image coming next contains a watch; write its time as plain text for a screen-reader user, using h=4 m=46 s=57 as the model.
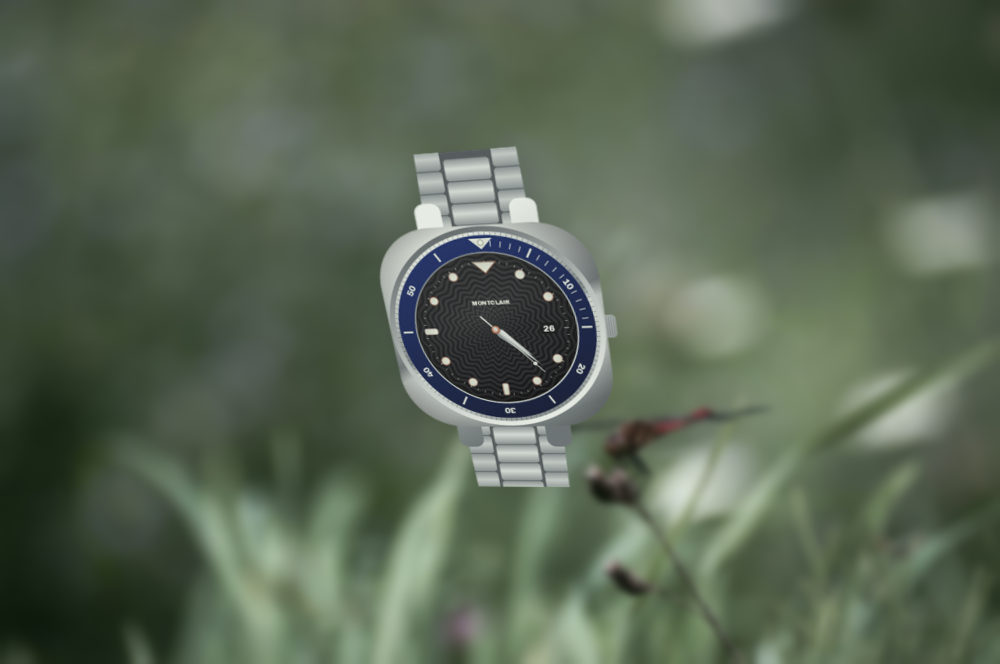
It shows h=4 m=22 s=23
